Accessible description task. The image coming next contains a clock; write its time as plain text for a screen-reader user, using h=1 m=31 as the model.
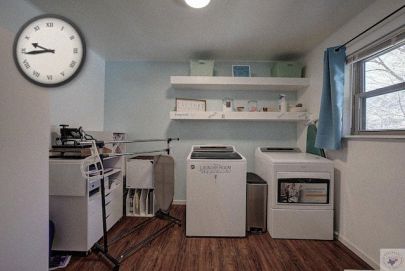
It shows h=9 m=44
